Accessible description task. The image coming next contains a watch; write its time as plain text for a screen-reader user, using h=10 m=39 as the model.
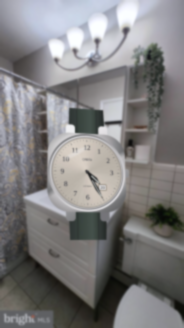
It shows h=4 m=25
